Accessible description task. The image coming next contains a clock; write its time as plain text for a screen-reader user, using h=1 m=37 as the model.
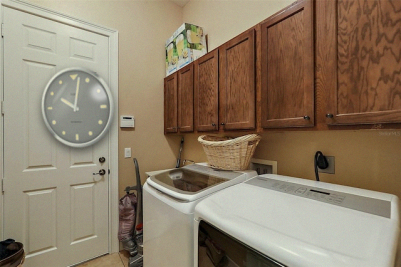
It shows h=10 m=2
